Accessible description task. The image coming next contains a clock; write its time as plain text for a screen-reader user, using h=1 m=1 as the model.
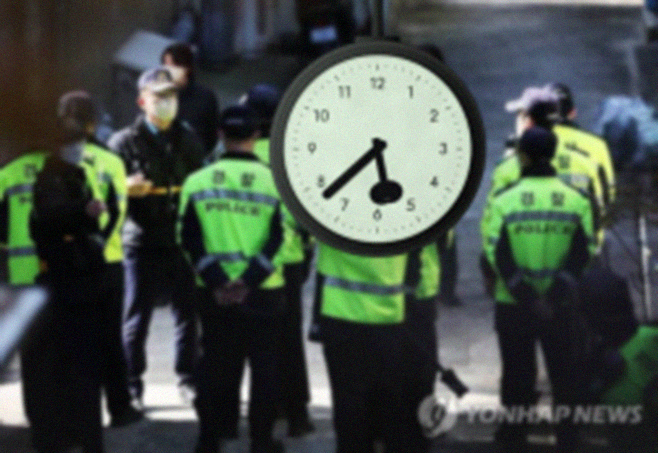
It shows h=5 m=38
